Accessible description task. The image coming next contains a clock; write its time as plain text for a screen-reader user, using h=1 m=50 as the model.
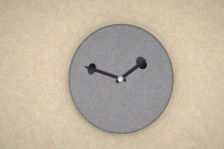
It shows h=1 m=48
